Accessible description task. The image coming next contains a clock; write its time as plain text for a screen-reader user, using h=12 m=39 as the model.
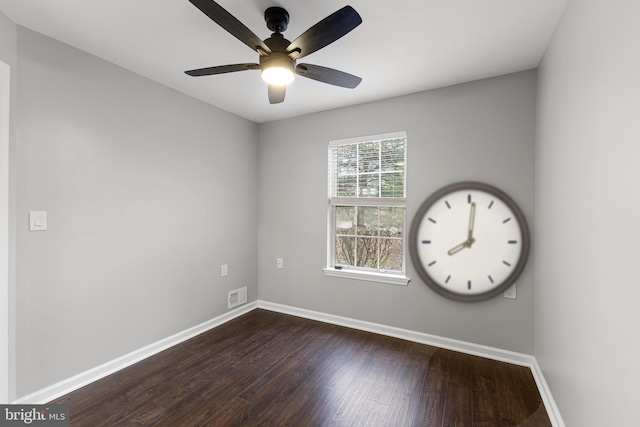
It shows h=8 m=1
